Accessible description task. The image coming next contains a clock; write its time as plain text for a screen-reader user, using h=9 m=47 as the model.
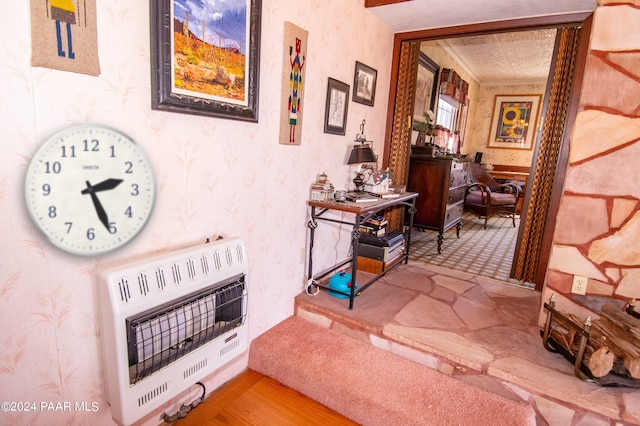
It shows h=2 m=26
